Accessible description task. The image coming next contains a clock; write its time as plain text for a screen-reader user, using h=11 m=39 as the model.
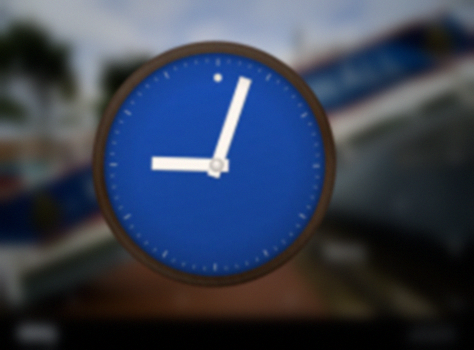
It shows h=9 m=3
